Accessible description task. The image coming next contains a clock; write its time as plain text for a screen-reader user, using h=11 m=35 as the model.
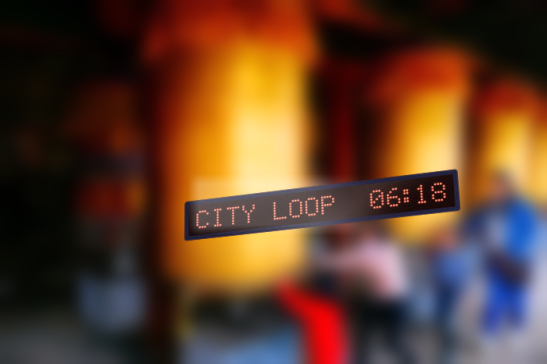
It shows h=6 m=18
